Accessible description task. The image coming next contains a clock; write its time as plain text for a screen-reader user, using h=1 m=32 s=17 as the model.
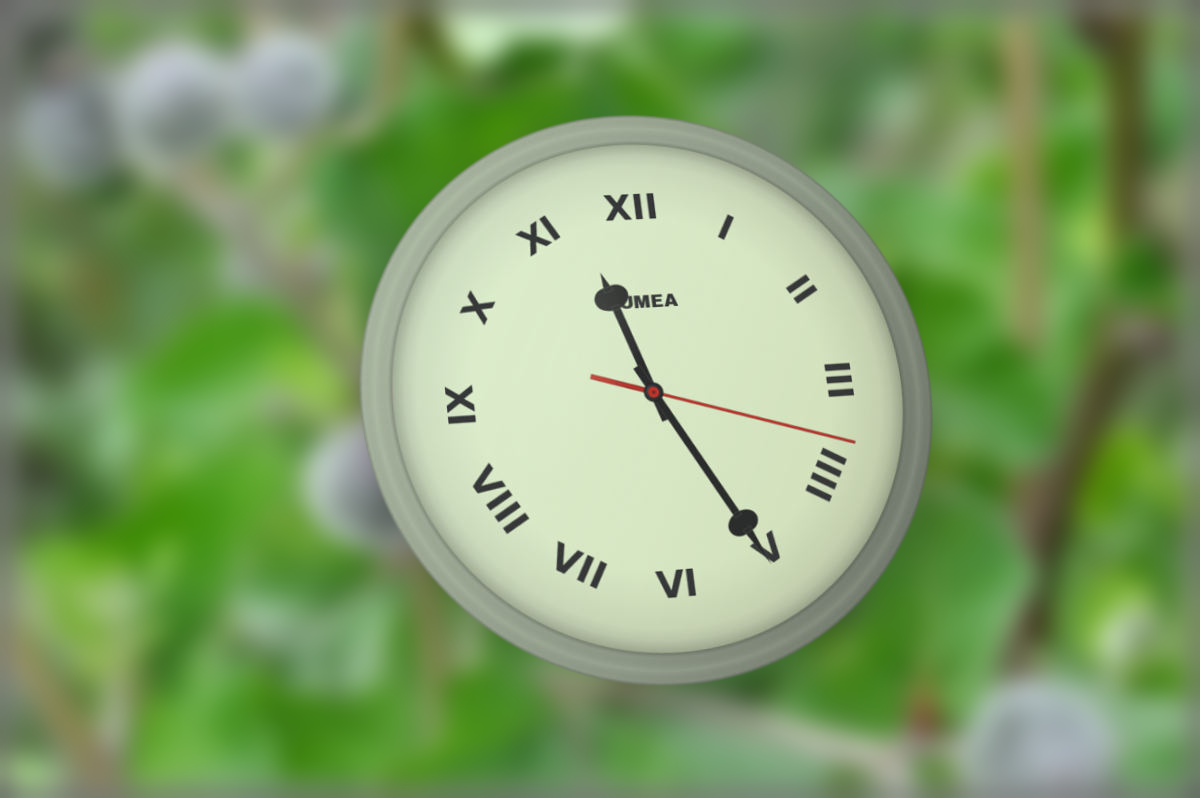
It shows h=11 m=25 s=18
